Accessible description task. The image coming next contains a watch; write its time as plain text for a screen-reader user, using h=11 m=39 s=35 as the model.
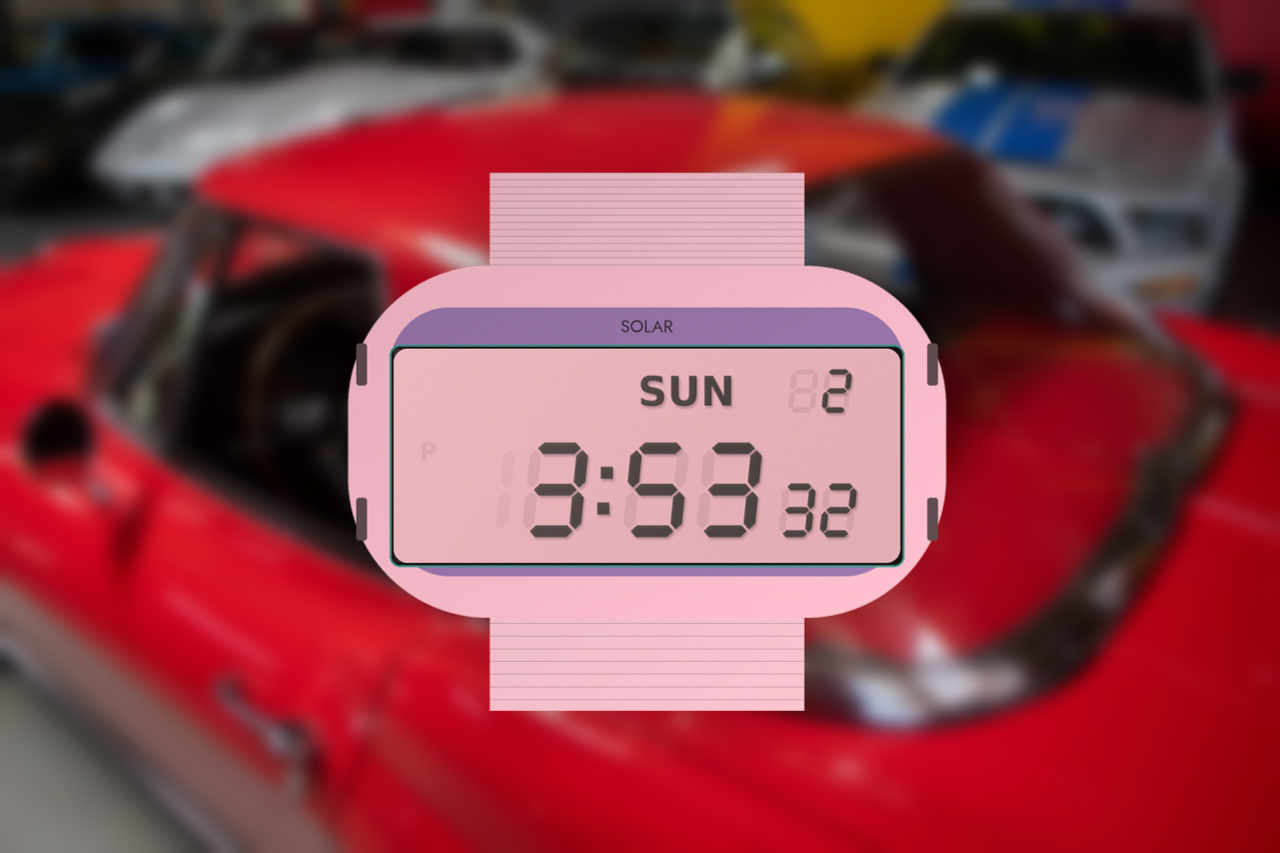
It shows h=3 m=53 s=32
